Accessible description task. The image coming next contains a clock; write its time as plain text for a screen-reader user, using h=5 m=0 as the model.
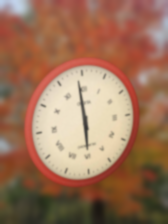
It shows h=5 m=59
